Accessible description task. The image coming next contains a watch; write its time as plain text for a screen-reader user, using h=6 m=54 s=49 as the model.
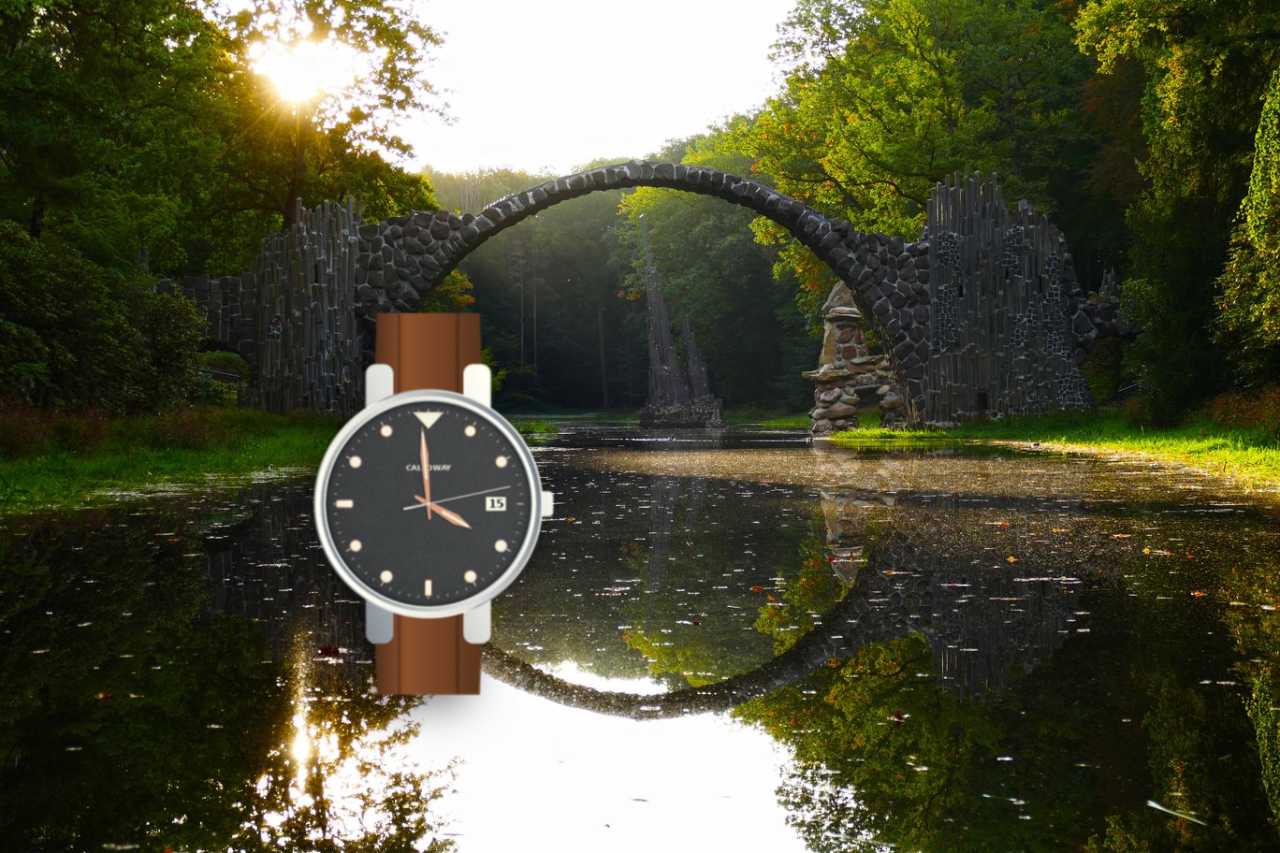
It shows h=3 m=59 s=13
